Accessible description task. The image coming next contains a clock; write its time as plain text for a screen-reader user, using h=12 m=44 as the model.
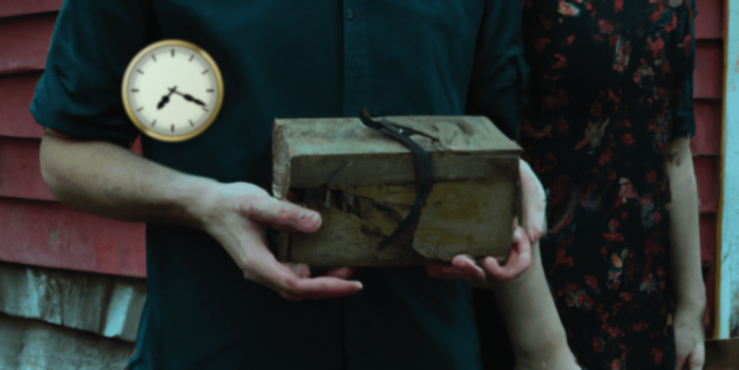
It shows h=7 m=19
